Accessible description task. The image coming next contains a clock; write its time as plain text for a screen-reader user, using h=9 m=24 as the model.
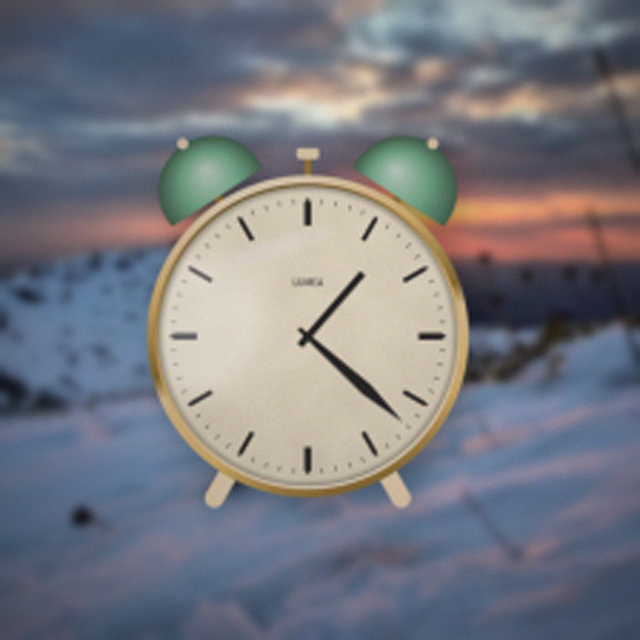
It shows h=1 m=22
